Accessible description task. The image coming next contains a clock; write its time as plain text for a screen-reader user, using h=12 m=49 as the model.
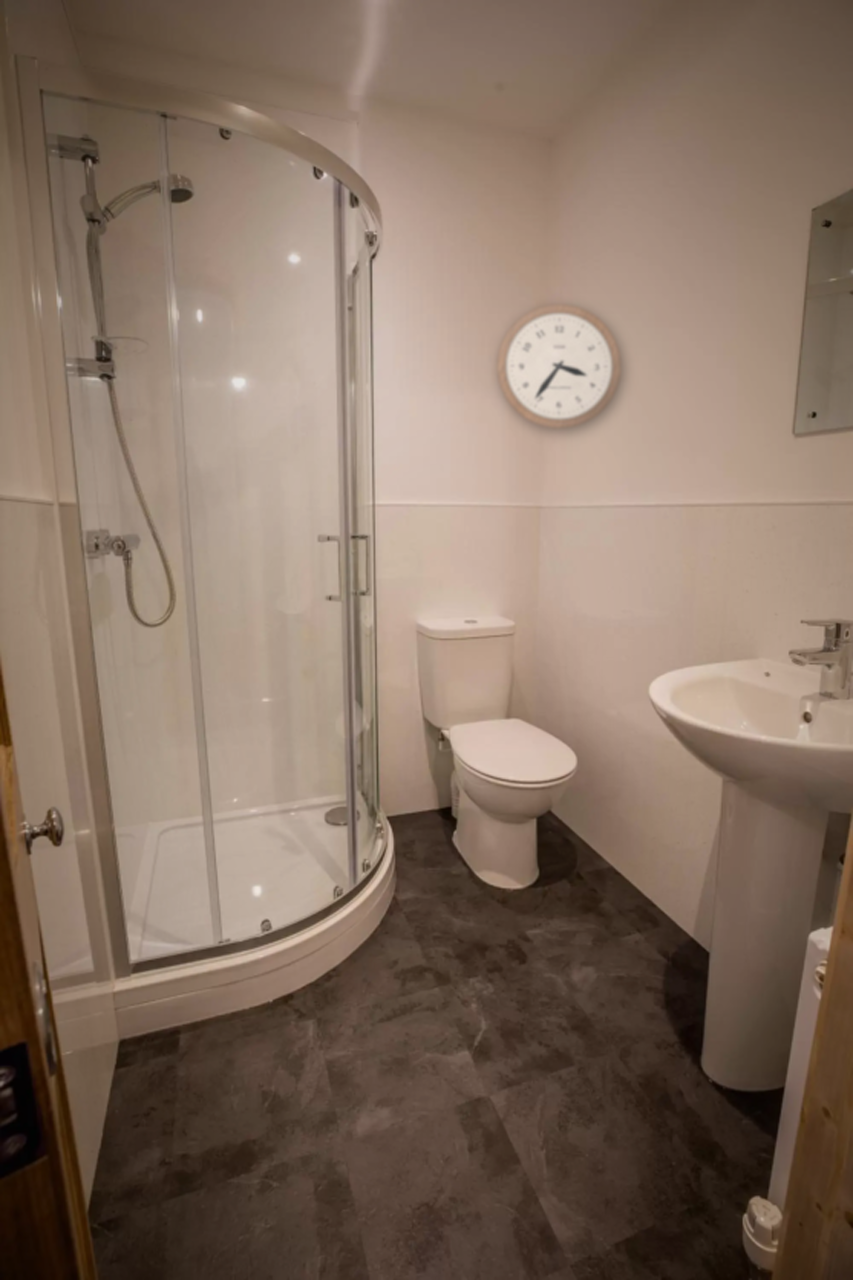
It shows h=3 m=36
